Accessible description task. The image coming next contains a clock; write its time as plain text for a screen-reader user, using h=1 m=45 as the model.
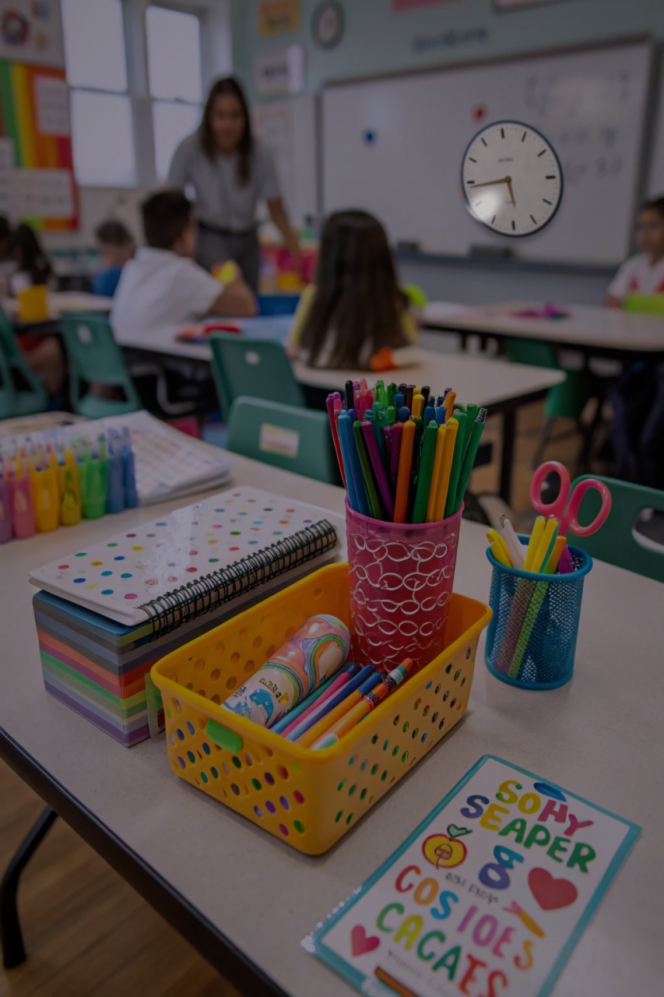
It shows h=5 m=44
